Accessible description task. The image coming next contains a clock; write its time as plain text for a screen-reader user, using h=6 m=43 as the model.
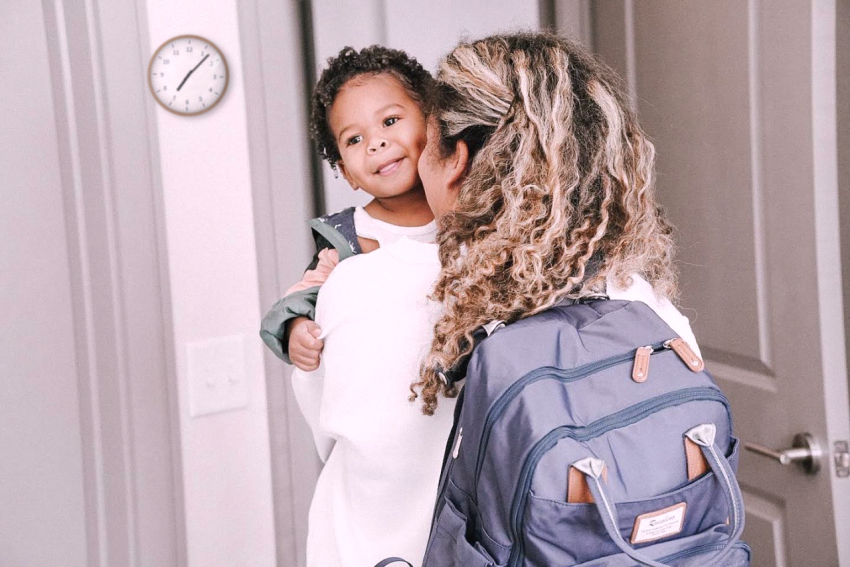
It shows h=7 m=7
